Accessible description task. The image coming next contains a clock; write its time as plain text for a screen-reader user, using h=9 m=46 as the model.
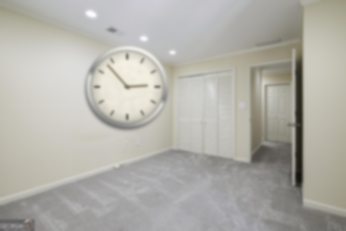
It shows h=2 m=53
